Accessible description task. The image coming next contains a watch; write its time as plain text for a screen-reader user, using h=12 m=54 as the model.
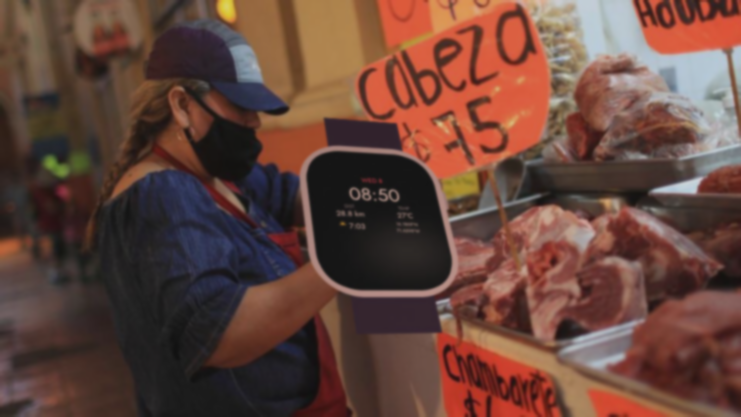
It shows h=8 m=50
